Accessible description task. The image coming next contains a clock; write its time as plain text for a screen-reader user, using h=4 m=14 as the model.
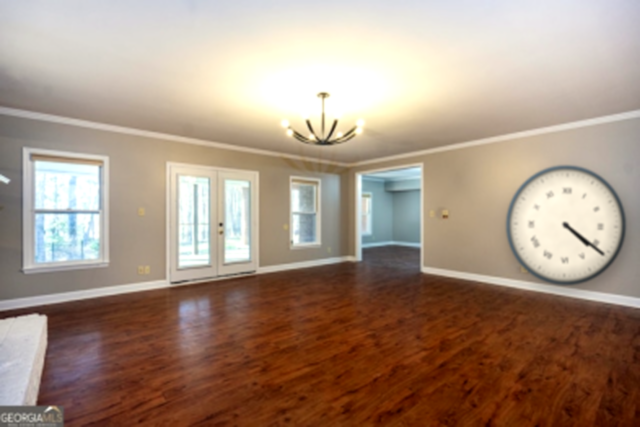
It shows h=4 m=21
